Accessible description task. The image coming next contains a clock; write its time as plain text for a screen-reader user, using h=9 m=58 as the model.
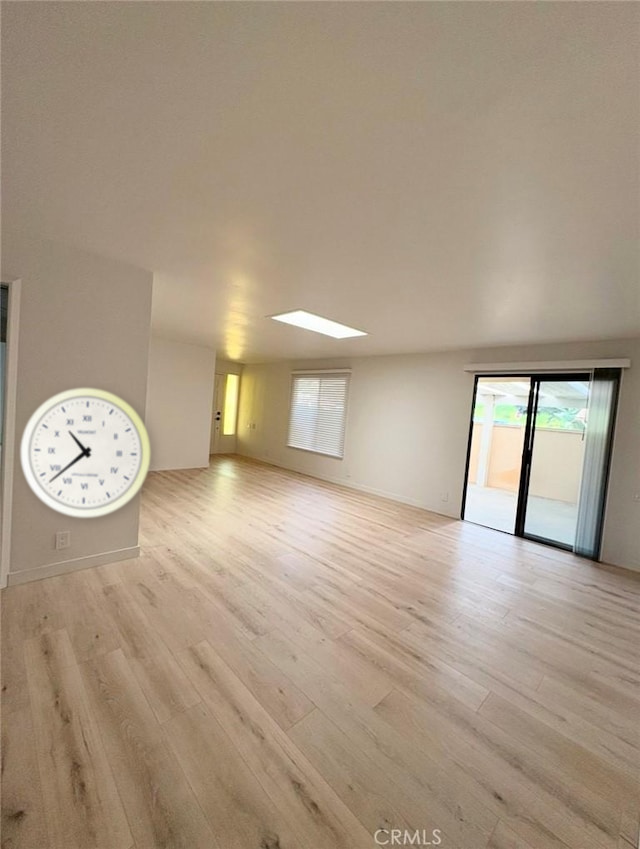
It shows h=10 m=38
